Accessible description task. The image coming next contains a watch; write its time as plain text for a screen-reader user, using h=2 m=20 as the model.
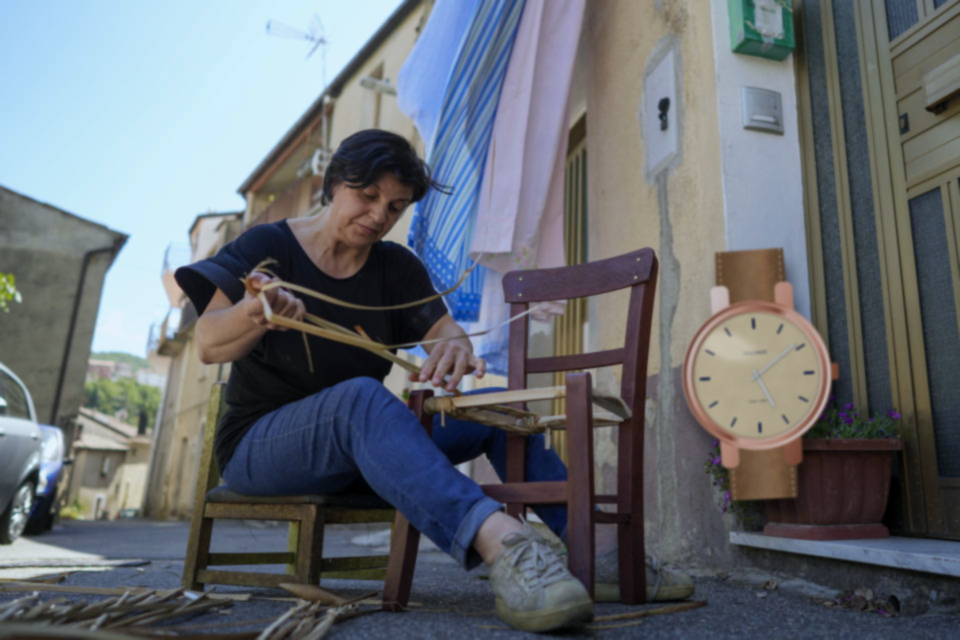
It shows h=5 m=9
